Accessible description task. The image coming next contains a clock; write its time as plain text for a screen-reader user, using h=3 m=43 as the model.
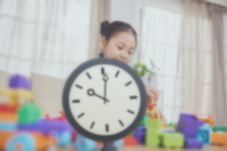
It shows h=10 m=1
